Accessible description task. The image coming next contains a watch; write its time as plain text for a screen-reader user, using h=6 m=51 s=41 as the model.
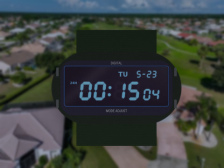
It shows h=0 m=15 s=4
